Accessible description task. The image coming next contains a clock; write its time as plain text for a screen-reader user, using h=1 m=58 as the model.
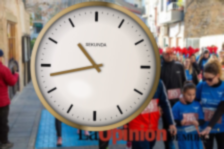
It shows h=10 m=43
